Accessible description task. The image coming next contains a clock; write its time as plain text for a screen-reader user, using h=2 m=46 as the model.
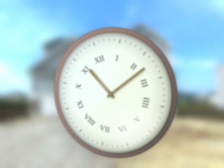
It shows h=11 m=12
